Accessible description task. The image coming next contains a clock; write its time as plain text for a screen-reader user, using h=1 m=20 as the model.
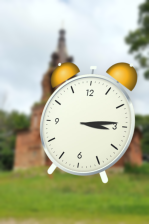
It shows h=3 m=14
